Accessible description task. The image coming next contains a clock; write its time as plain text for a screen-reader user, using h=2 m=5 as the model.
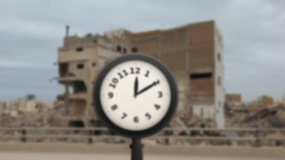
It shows h=12 m=10
